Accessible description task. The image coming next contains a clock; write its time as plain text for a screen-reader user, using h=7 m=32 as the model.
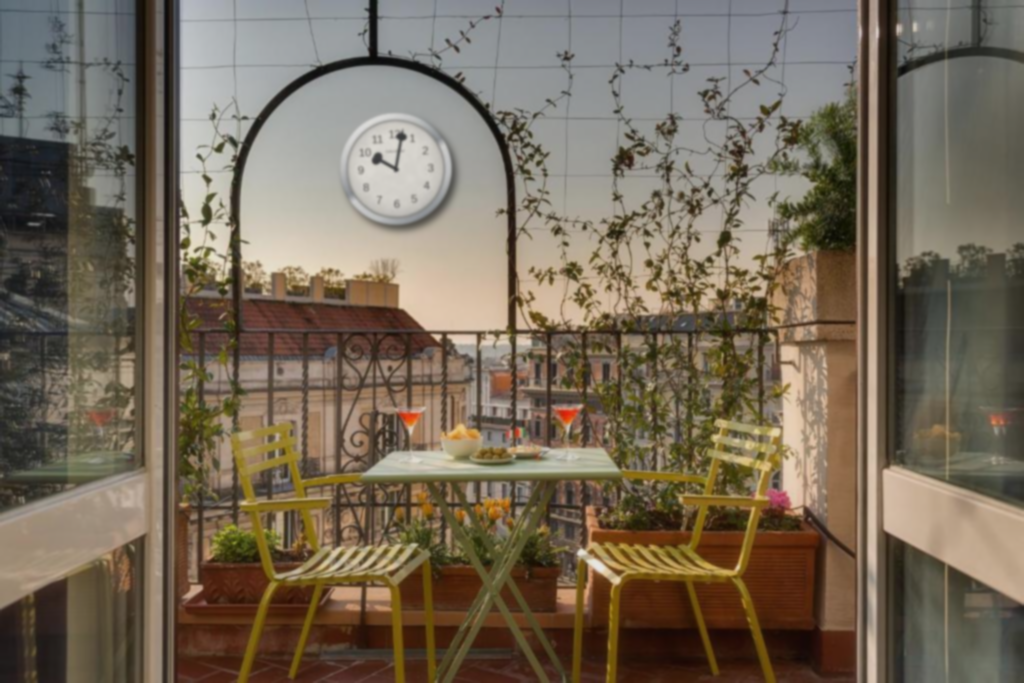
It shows h=10 m=2
